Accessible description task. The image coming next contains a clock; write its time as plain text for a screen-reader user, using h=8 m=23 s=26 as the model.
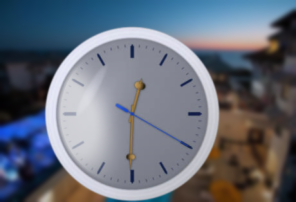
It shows h=12 m=30 s=20
